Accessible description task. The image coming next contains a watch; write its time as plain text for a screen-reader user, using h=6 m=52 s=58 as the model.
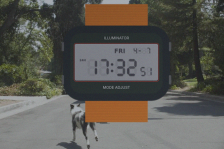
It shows h=17 m=32 s=51
